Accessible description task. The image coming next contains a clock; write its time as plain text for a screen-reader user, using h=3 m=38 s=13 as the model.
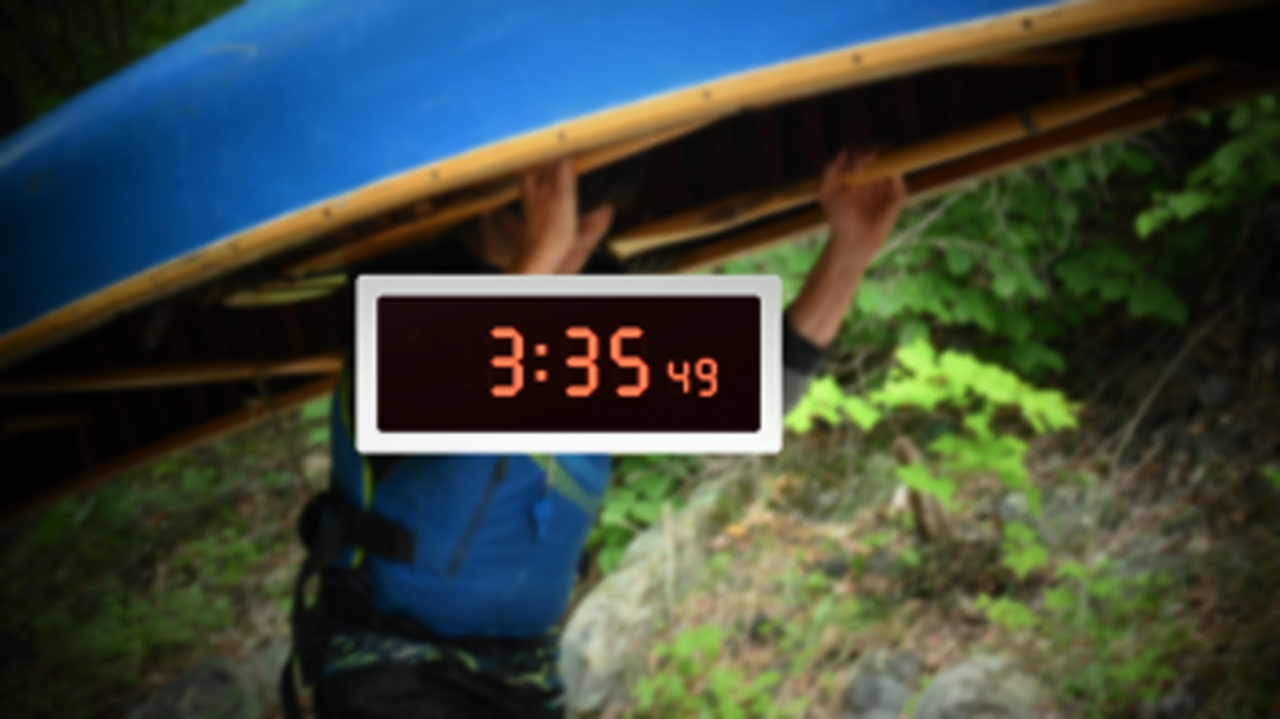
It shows h=3 m=35 s=49
